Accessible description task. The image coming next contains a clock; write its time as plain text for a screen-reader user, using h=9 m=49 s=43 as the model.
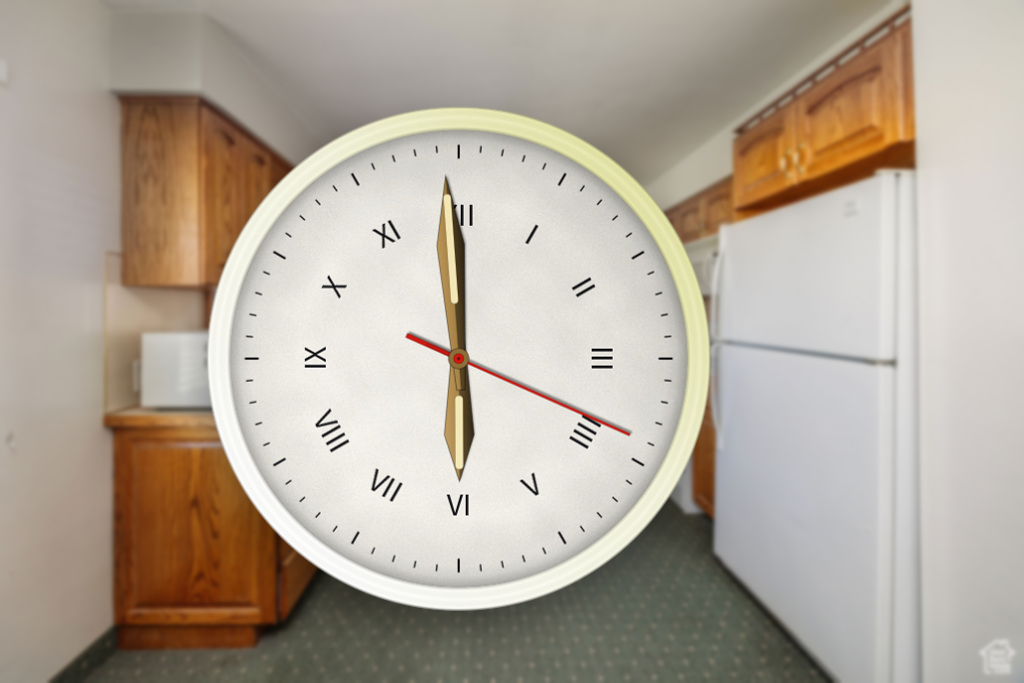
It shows h=5 m=59 s=19
